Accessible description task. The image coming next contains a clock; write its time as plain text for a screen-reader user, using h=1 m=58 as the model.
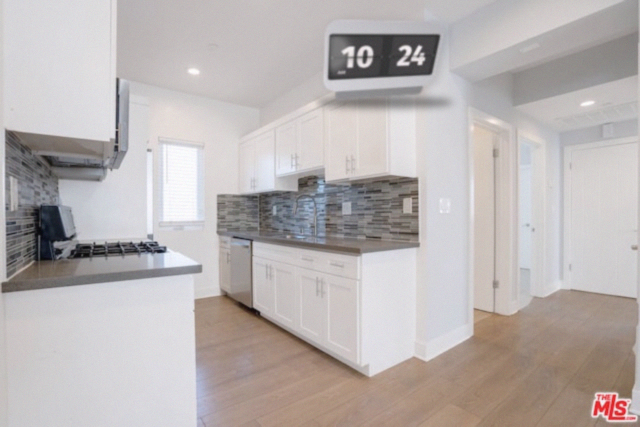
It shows h=10 m=24
